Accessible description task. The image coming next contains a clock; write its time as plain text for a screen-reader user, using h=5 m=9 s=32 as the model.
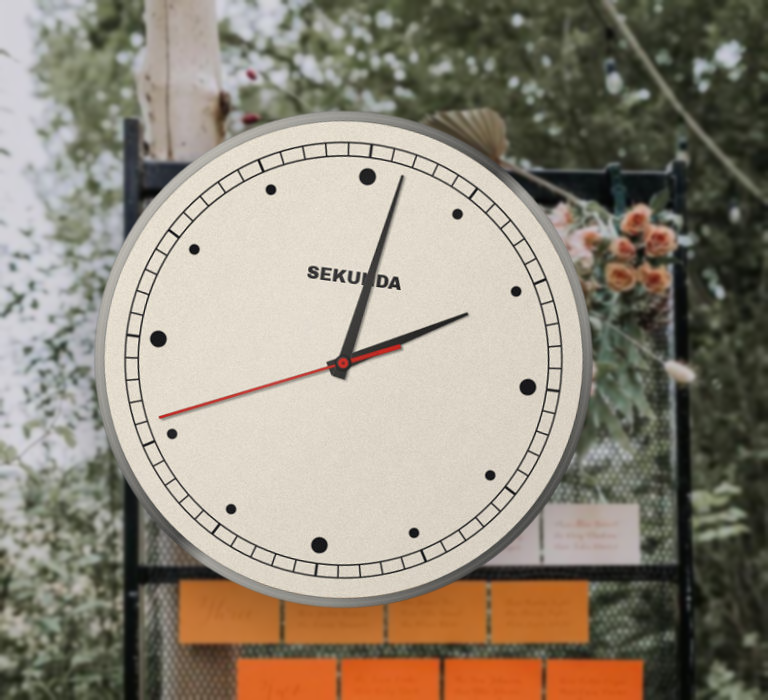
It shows h=2 m=1 s=41
